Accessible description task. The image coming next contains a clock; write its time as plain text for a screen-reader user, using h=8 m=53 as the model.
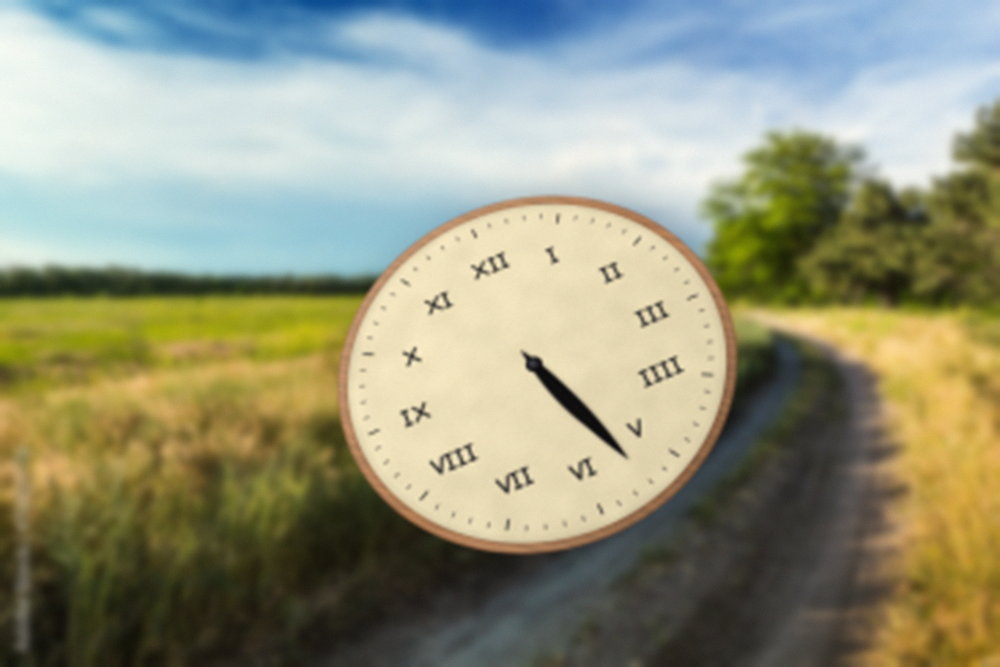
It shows h=5 m=27
